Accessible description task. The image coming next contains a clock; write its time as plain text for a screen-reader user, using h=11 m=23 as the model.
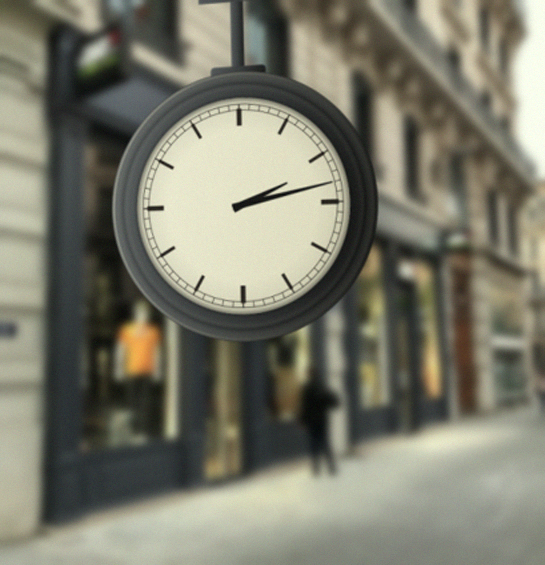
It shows h=2 m=13
